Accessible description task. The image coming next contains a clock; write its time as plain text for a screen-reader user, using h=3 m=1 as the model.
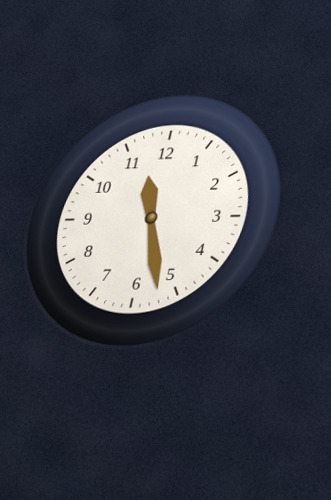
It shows h=11 m=27
